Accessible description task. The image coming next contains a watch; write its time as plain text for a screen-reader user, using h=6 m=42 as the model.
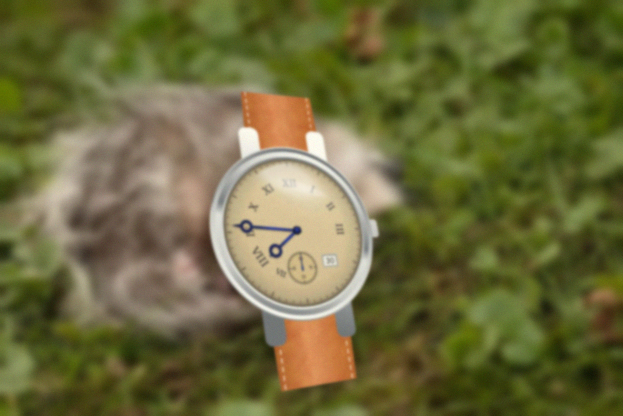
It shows h=7 m=46
